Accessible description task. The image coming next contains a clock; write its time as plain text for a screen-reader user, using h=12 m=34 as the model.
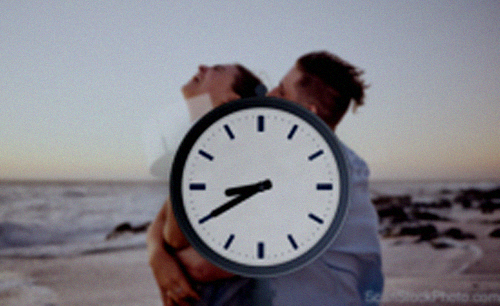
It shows h=8 m=40
